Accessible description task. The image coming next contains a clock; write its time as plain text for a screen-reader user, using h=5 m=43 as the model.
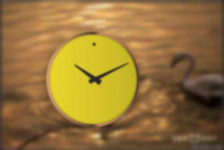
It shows h=10 m=11
